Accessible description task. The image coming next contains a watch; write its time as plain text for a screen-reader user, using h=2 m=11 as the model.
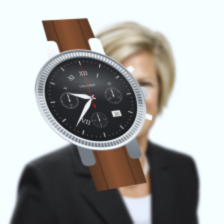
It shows h=9 m=37
